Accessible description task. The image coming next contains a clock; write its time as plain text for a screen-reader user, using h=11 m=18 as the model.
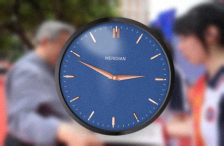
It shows h=2 m=49
